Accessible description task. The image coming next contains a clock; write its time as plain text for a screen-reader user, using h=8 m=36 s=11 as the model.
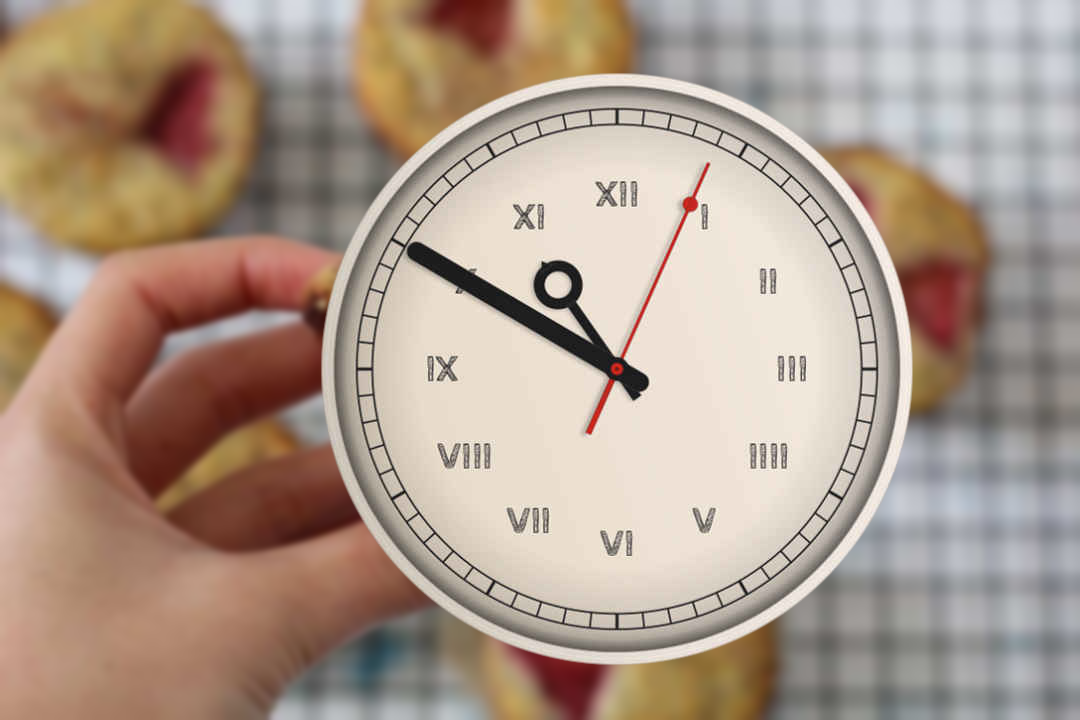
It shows h=10 m=50 s=4
